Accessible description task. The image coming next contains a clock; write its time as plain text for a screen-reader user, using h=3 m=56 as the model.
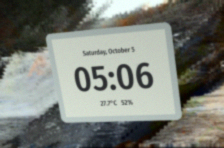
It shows h=5 m=6
